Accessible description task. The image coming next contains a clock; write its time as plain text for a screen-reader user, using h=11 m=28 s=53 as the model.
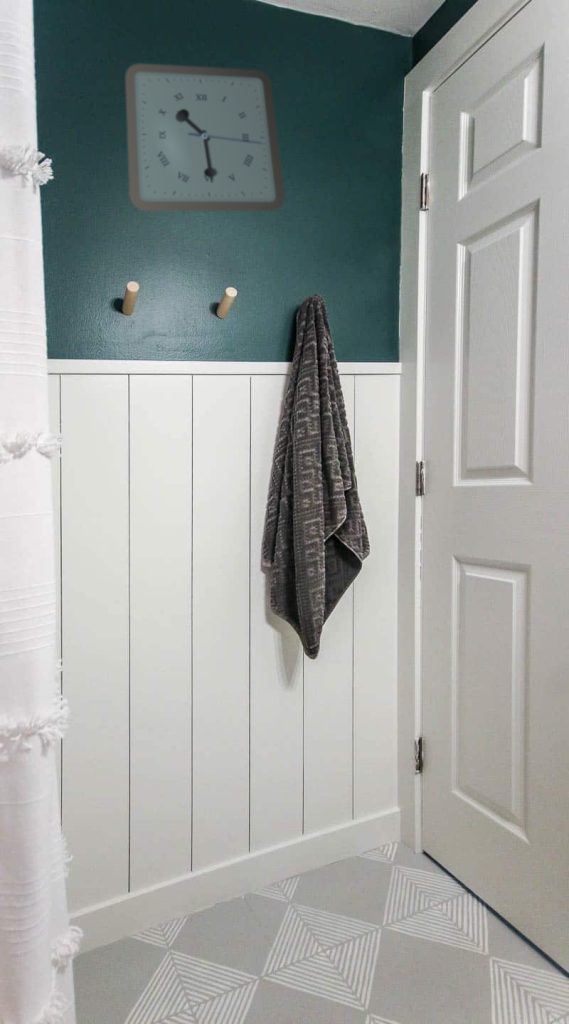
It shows h=10 m=29 s=16
